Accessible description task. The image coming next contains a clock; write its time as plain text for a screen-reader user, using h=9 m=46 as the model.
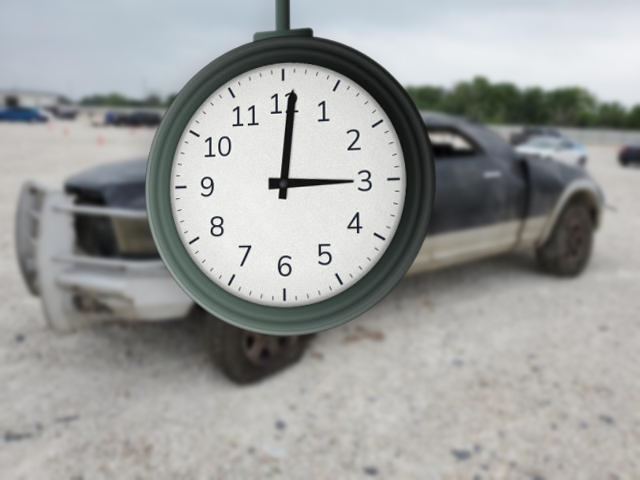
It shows h=3 m=1
